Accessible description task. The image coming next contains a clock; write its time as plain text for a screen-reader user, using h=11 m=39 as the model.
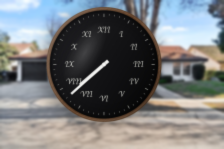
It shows h=7 m=38
